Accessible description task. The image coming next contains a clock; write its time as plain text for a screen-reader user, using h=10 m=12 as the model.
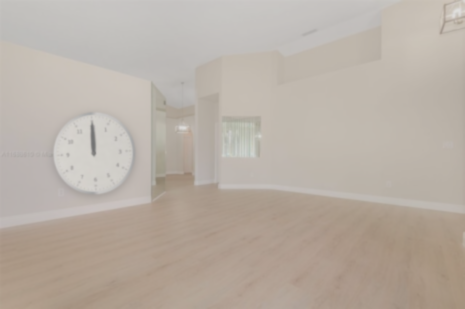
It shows h=12 m=0
